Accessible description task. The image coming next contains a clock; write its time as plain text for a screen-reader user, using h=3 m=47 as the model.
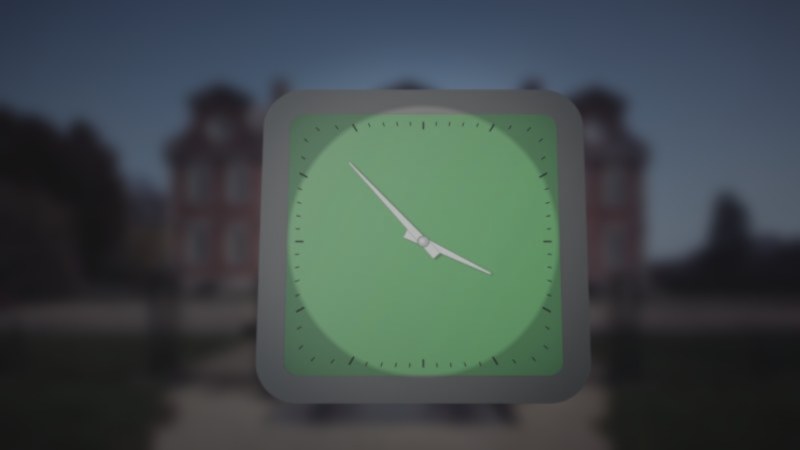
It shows h=3 m=53
